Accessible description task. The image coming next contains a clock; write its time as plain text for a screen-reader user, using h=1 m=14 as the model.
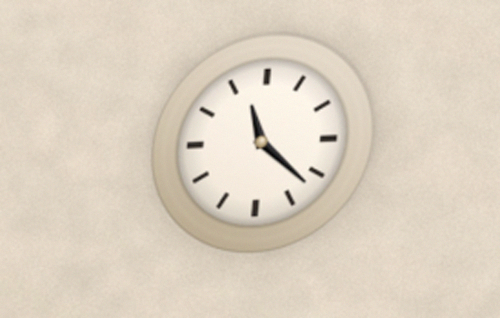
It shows h=11 m=22
